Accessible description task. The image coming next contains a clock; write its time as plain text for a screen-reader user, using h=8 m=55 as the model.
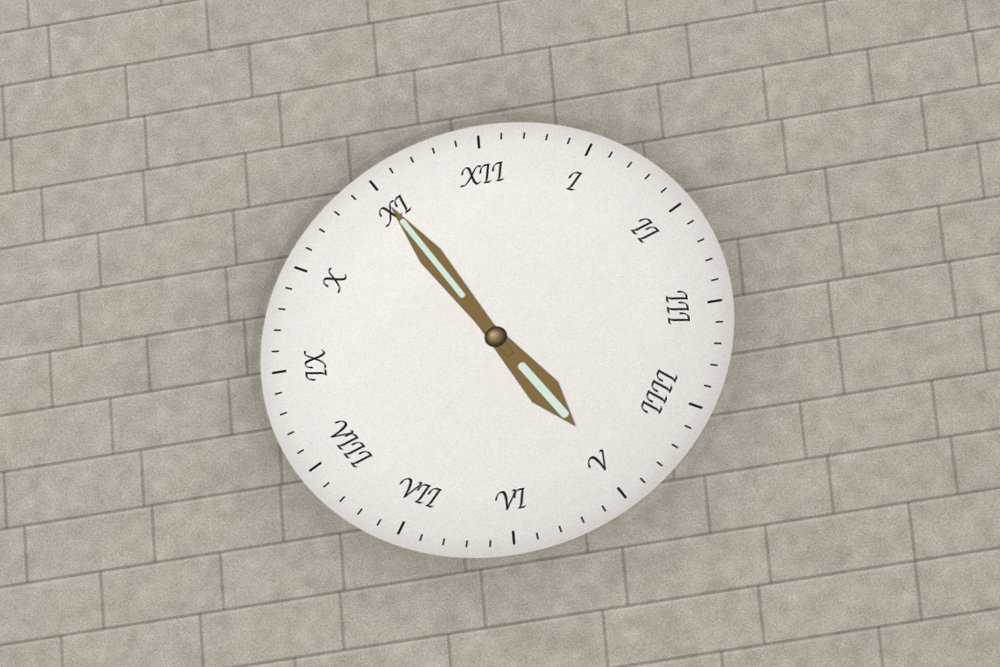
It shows h=4 m=55
